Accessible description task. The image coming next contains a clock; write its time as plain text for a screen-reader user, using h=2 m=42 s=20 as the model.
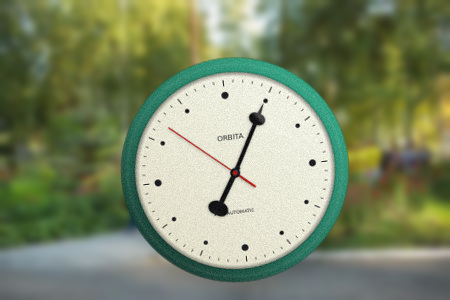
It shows h=7 m=4 s=52
